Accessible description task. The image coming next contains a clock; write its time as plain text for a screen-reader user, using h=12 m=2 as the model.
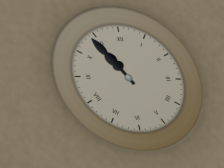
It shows h=10 m=54
